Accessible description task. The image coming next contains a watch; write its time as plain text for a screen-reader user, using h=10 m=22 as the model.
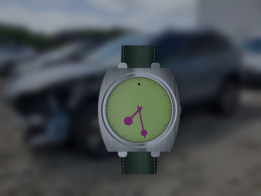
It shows h=7 m=28
